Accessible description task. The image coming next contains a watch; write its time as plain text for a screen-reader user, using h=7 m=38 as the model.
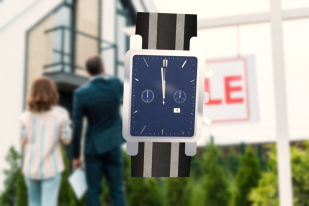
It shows h=11 m=59
